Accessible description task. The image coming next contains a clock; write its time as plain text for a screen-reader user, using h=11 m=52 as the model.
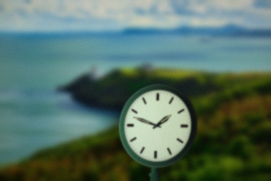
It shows h=1 m=48
